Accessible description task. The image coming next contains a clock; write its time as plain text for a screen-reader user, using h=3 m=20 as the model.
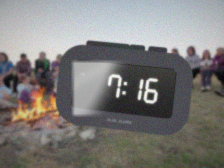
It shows h=7 m=16
